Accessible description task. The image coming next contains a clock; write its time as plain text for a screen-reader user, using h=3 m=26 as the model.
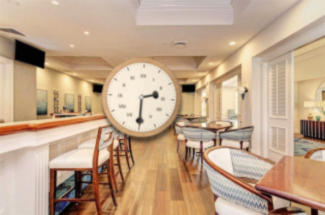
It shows h=2 m=30
